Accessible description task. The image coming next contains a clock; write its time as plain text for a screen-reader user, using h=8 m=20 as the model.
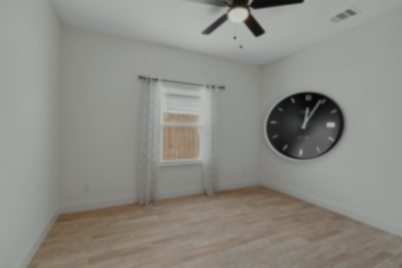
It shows h=12 m=4
